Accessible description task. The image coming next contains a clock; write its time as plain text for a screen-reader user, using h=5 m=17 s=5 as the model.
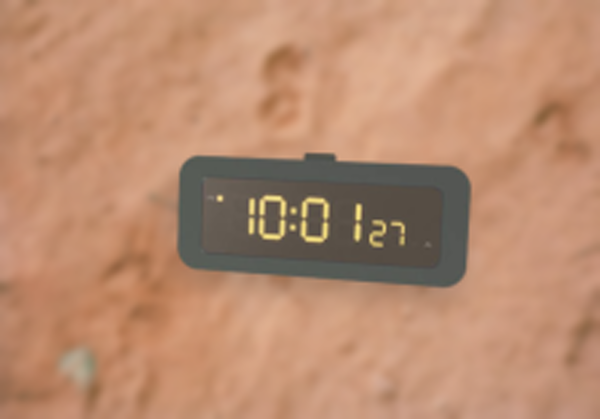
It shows h=10 m=1 s=27
